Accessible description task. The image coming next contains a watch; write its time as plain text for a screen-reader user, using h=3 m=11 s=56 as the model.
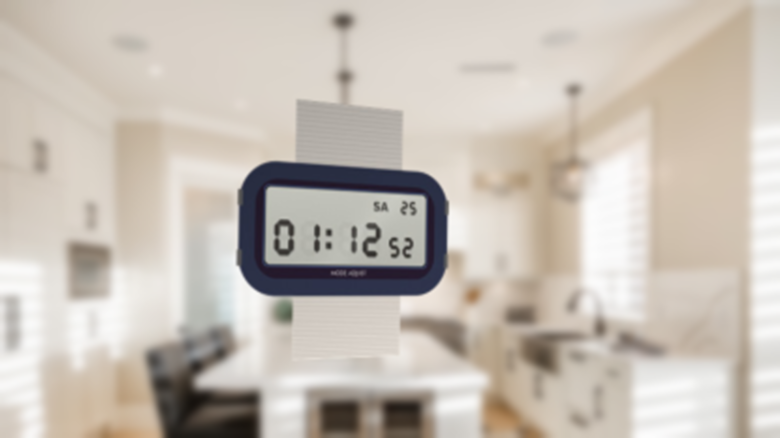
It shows h=1 m=12 s=52
